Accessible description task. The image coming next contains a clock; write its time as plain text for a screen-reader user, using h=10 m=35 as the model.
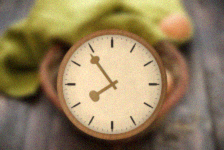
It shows h=7 m=54
